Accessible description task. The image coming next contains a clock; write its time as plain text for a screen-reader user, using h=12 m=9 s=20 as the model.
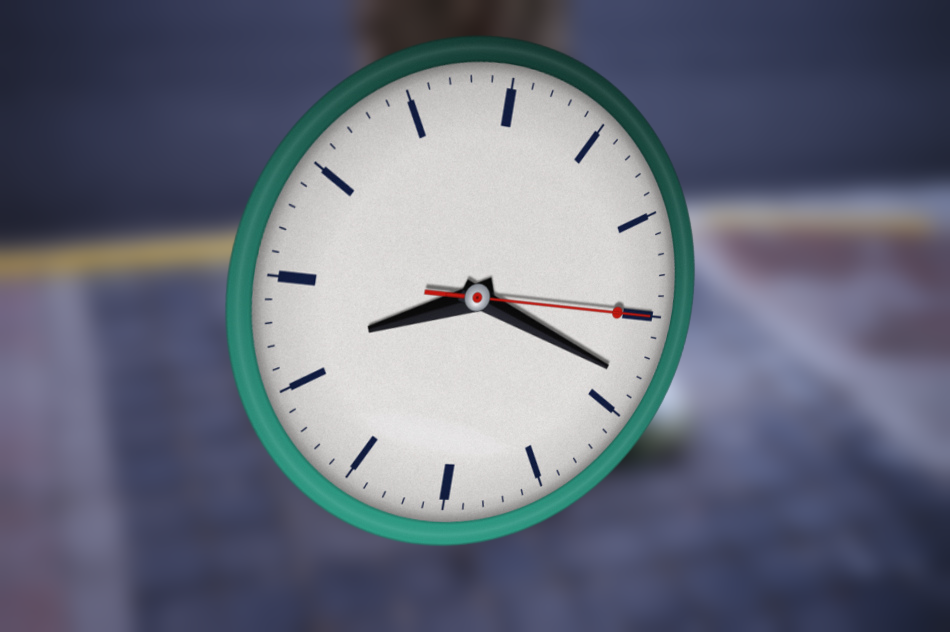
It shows h=8 m=18 s=15
